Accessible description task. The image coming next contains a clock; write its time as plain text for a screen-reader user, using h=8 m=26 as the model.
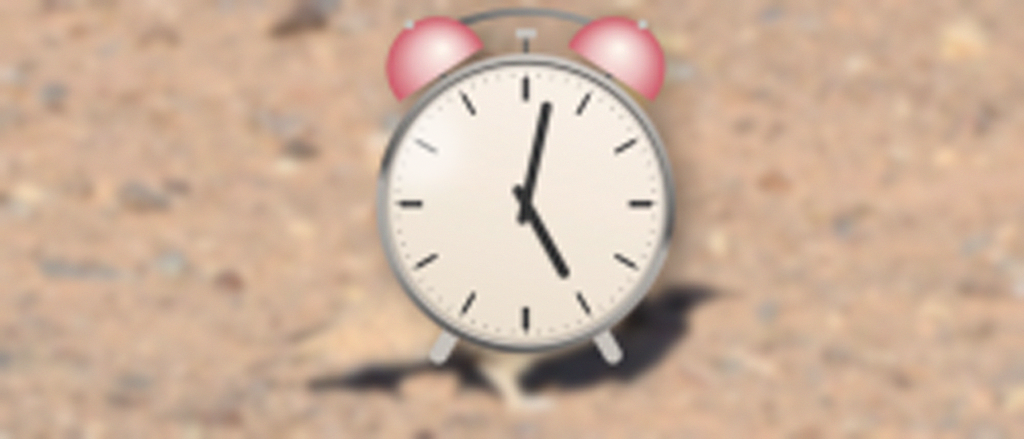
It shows h=5 m=2
